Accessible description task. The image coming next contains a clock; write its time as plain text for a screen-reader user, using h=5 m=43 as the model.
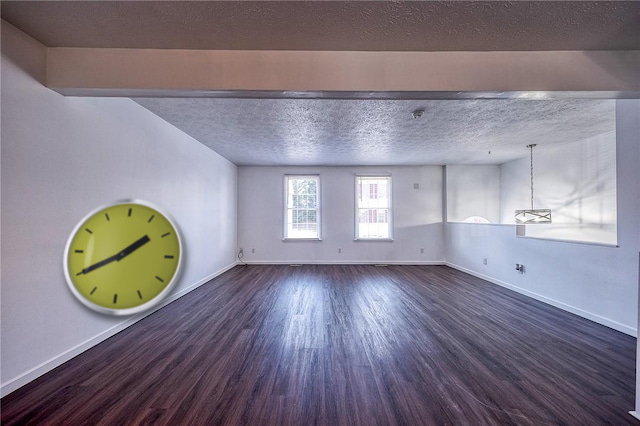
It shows h=1 m=40
